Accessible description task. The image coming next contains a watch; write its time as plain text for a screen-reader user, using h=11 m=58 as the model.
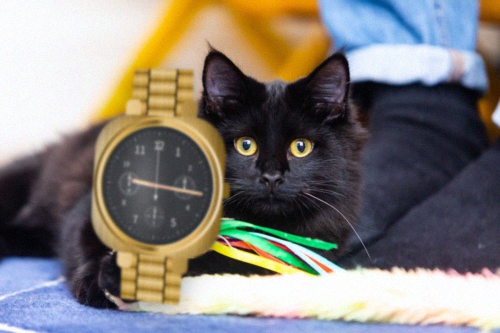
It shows h=9 m=16
